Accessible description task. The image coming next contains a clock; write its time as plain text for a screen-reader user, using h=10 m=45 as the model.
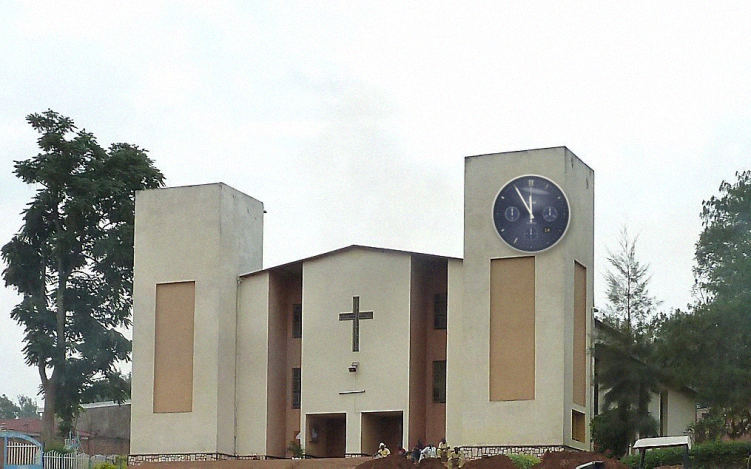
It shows h=11 m=55
